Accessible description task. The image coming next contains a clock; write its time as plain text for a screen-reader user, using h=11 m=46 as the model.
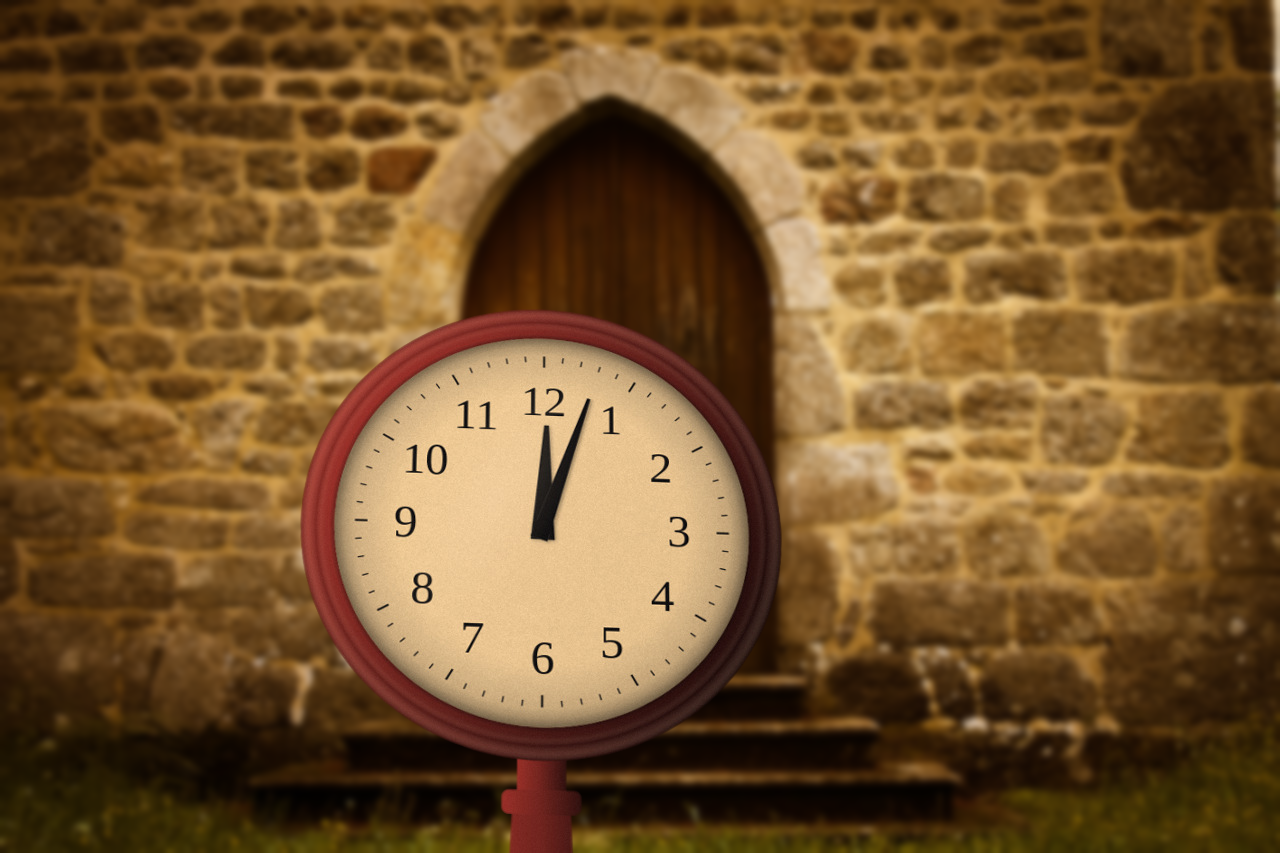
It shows h=12 m=3
